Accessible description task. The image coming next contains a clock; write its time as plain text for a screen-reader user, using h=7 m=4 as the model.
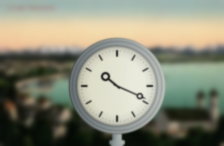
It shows h=10 m=19
